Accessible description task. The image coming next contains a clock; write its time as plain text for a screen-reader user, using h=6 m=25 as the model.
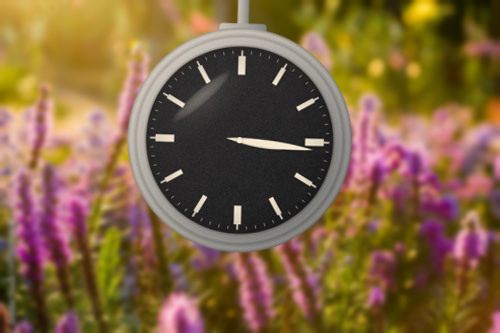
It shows h=3 m=16
